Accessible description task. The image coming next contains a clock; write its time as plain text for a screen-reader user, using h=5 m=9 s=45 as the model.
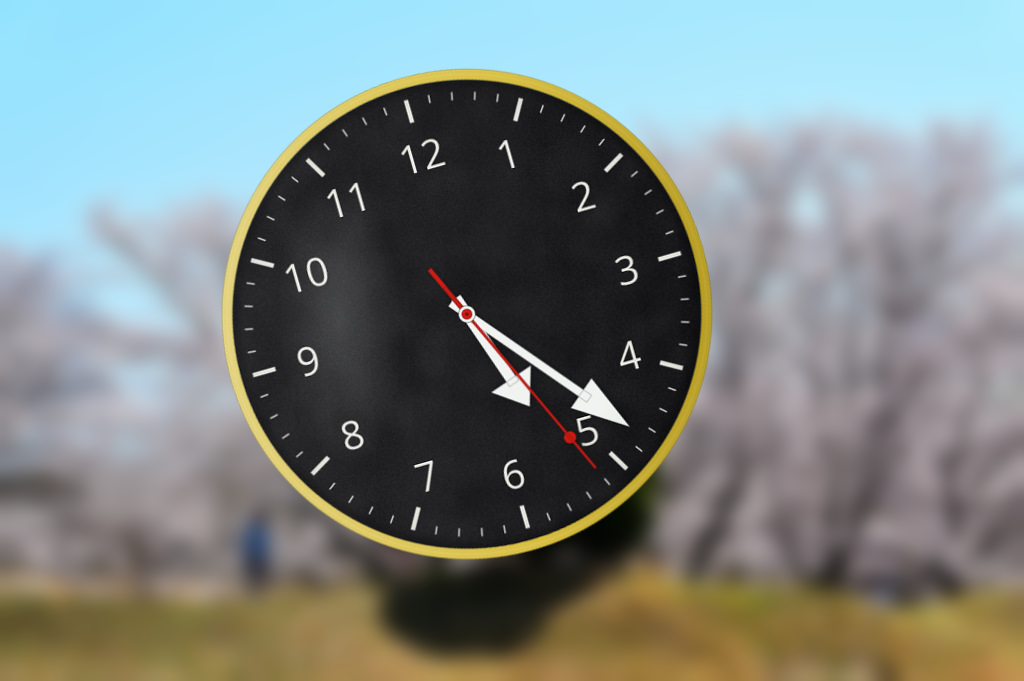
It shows h=5 m=23 s=26
